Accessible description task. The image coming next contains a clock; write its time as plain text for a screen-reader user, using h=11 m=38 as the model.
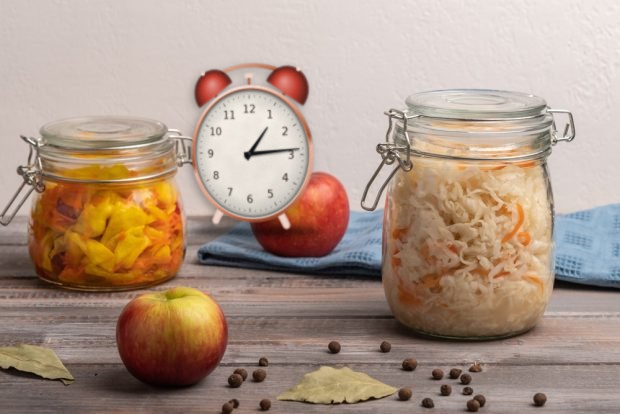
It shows h=1 m=14
